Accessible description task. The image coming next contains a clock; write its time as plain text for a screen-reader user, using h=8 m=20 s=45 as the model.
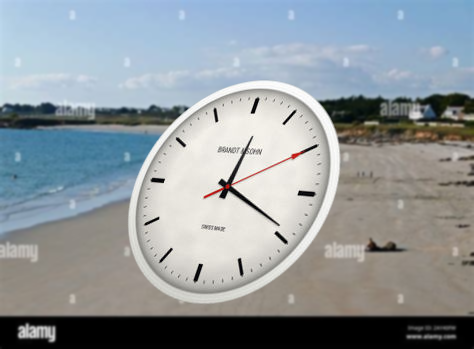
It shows h=12 m=19 s=10
